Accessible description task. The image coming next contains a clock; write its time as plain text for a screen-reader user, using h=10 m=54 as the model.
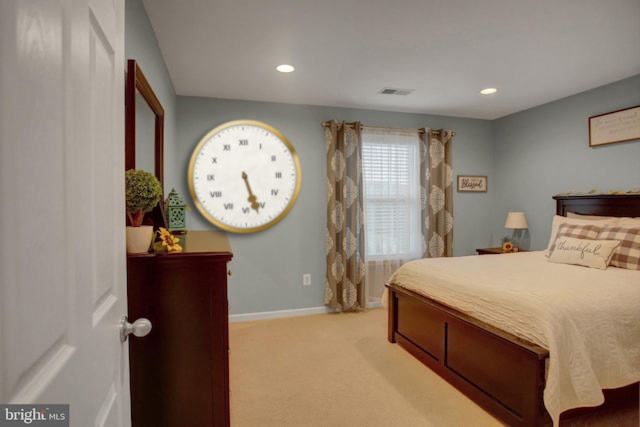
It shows h=5 m=27
